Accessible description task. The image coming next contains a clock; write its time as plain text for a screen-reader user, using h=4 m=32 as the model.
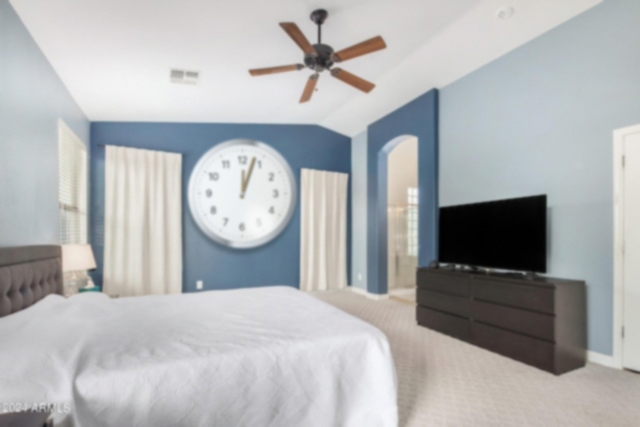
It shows h=12 m=3
